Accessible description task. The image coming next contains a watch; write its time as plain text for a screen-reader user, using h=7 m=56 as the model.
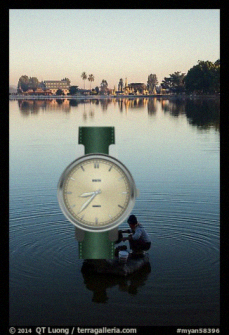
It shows h=8 m=37
